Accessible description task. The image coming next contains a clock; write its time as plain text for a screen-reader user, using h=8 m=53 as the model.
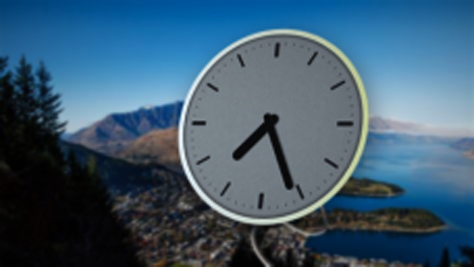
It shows h=7 m=26
